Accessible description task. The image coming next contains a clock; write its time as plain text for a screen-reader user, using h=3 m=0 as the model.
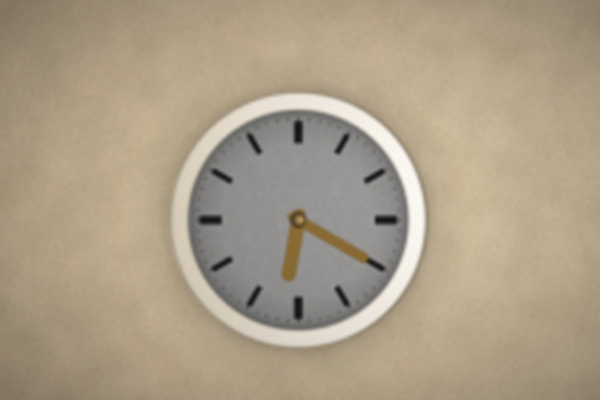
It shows h=6 m=20
